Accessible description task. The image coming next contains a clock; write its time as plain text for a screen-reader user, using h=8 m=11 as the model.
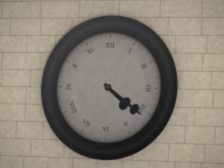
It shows h=4 m=21
